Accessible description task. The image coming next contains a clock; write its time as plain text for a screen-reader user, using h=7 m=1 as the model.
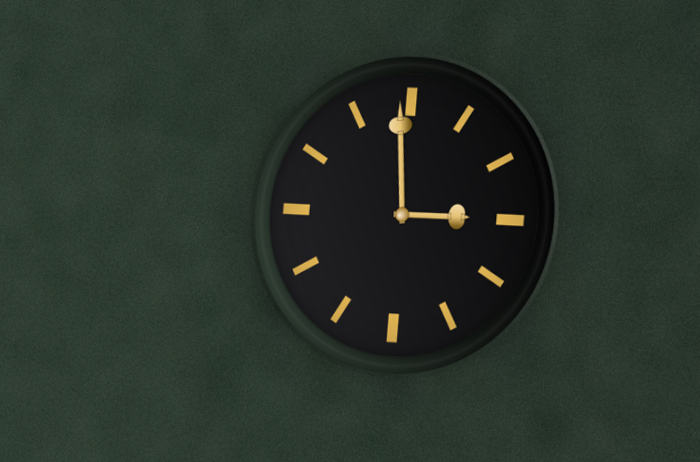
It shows h=2 m=59
